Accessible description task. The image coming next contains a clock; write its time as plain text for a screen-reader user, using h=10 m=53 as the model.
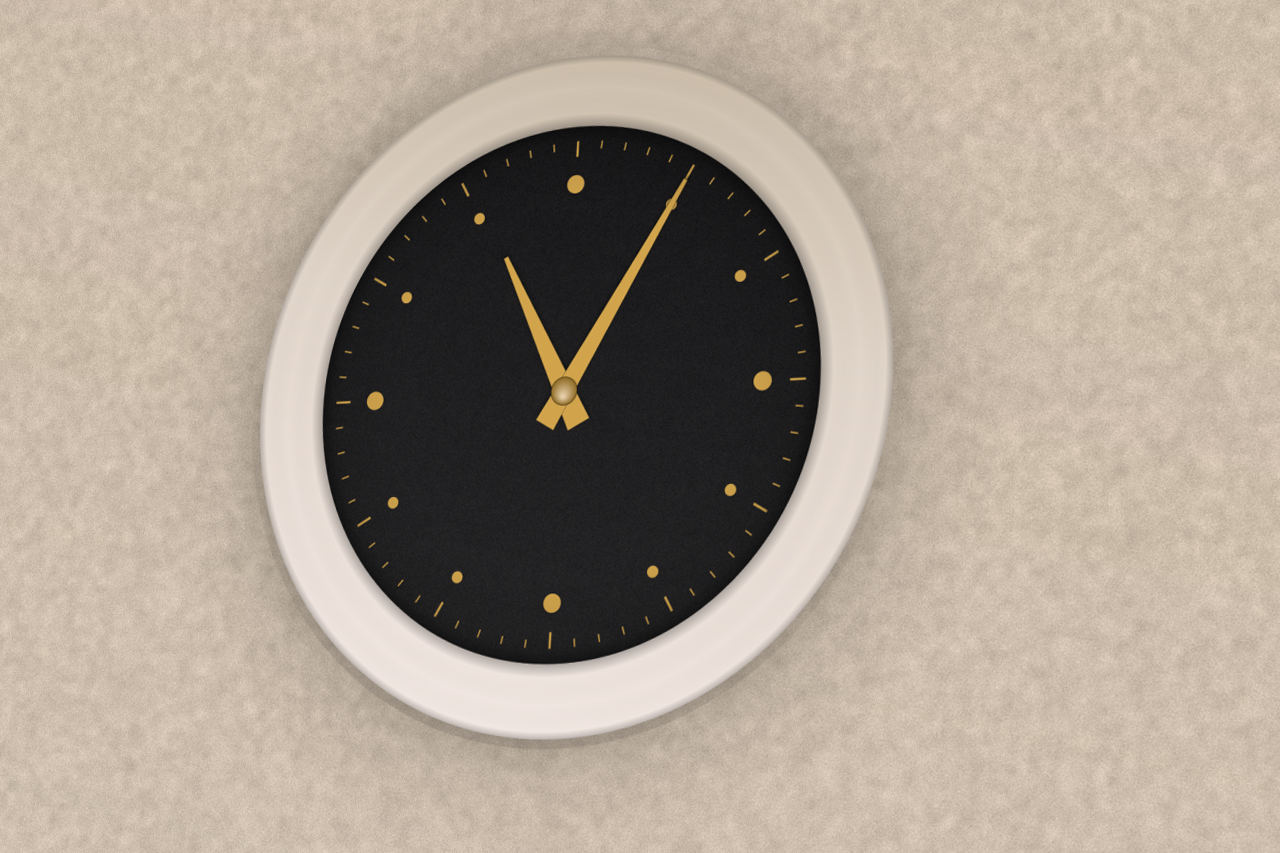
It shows h=11 m=5
